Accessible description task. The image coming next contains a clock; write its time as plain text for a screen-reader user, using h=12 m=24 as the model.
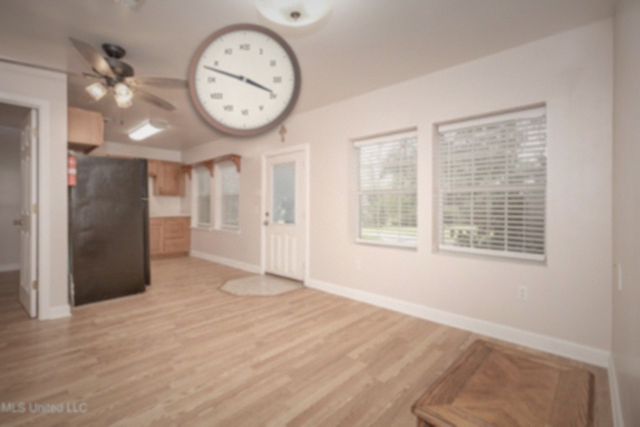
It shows h=3 m=48
